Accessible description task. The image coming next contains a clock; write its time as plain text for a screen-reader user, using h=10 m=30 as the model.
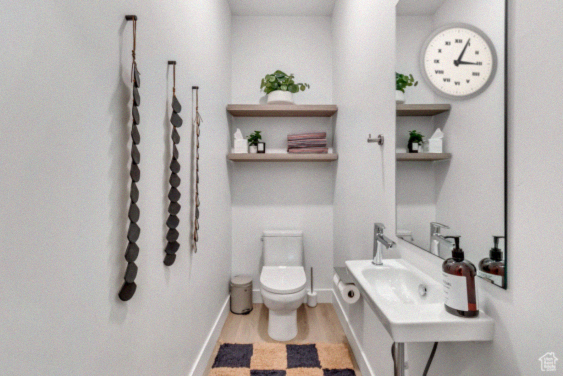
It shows h=3 m=4
